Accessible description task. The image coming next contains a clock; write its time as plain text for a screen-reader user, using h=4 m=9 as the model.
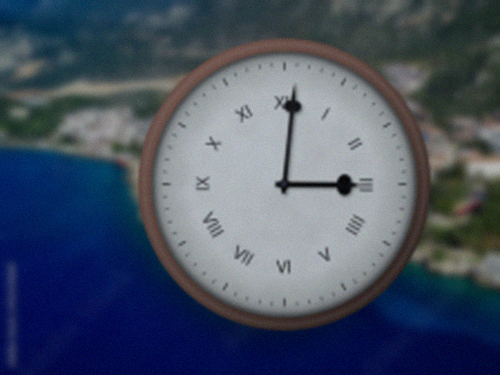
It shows h=3 m=1
